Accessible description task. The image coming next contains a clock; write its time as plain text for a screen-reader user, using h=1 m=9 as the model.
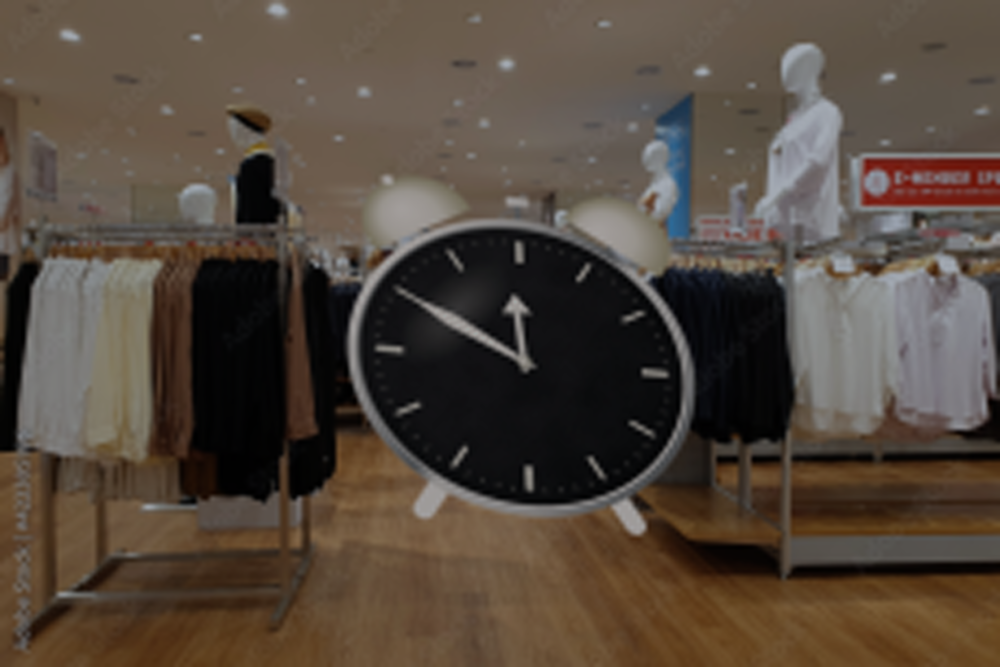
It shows h=11 m=50
